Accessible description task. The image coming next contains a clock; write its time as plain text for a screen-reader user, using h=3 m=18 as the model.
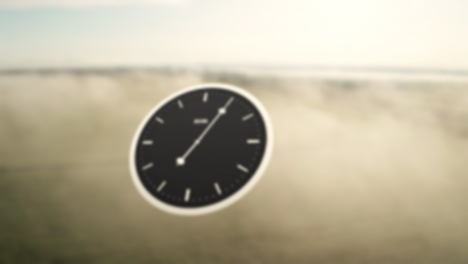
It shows h=7 m=5
